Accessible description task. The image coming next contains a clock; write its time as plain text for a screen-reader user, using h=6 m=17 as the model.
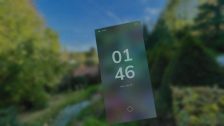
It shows h=1 m=46
